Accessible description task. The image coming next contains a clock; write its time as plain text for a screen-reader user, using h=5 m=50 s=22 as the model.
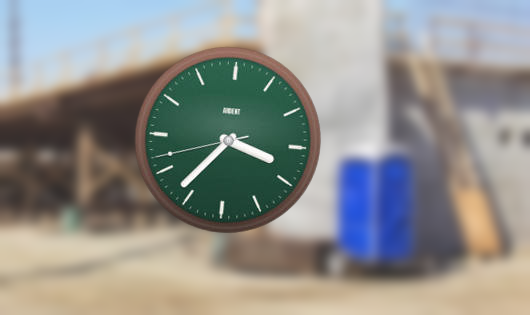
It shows h=3 m=36 s=42
